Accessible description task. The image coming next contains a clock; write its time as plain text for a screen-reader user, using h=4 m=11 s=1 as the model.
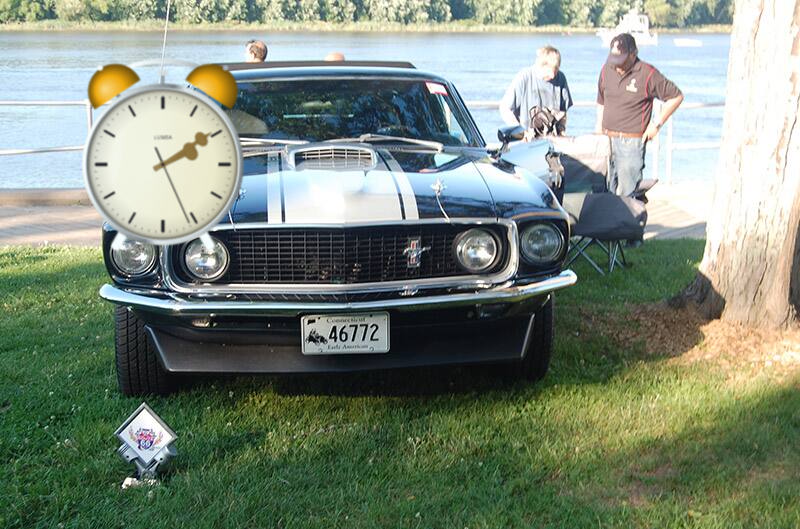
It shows h=2 m=9 s=26
